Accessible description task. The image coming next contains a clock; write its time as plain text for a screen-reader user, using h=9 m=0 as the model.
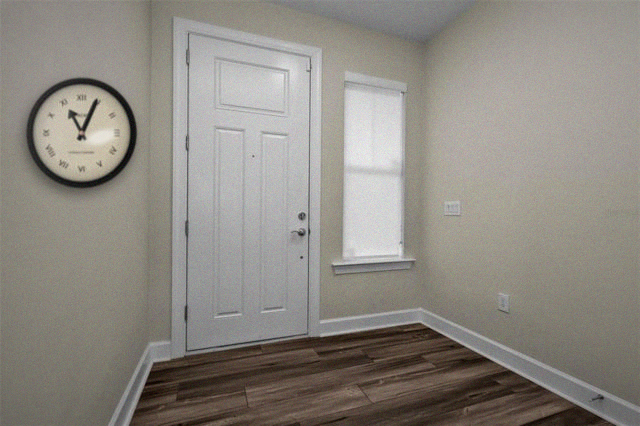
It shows h=11 m=4
